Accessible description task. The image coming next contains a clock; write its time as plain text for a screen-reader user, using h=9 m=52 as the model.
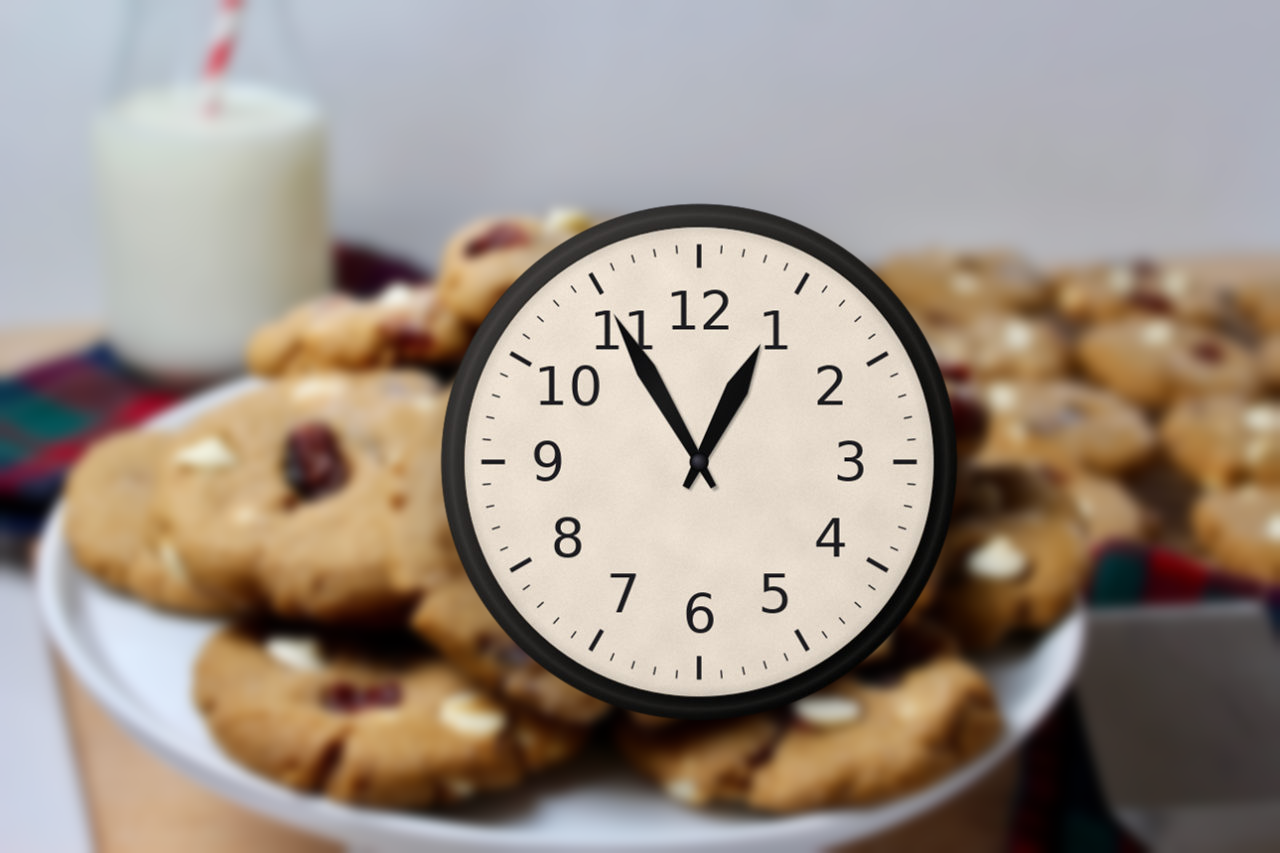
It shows h=12 m=55
